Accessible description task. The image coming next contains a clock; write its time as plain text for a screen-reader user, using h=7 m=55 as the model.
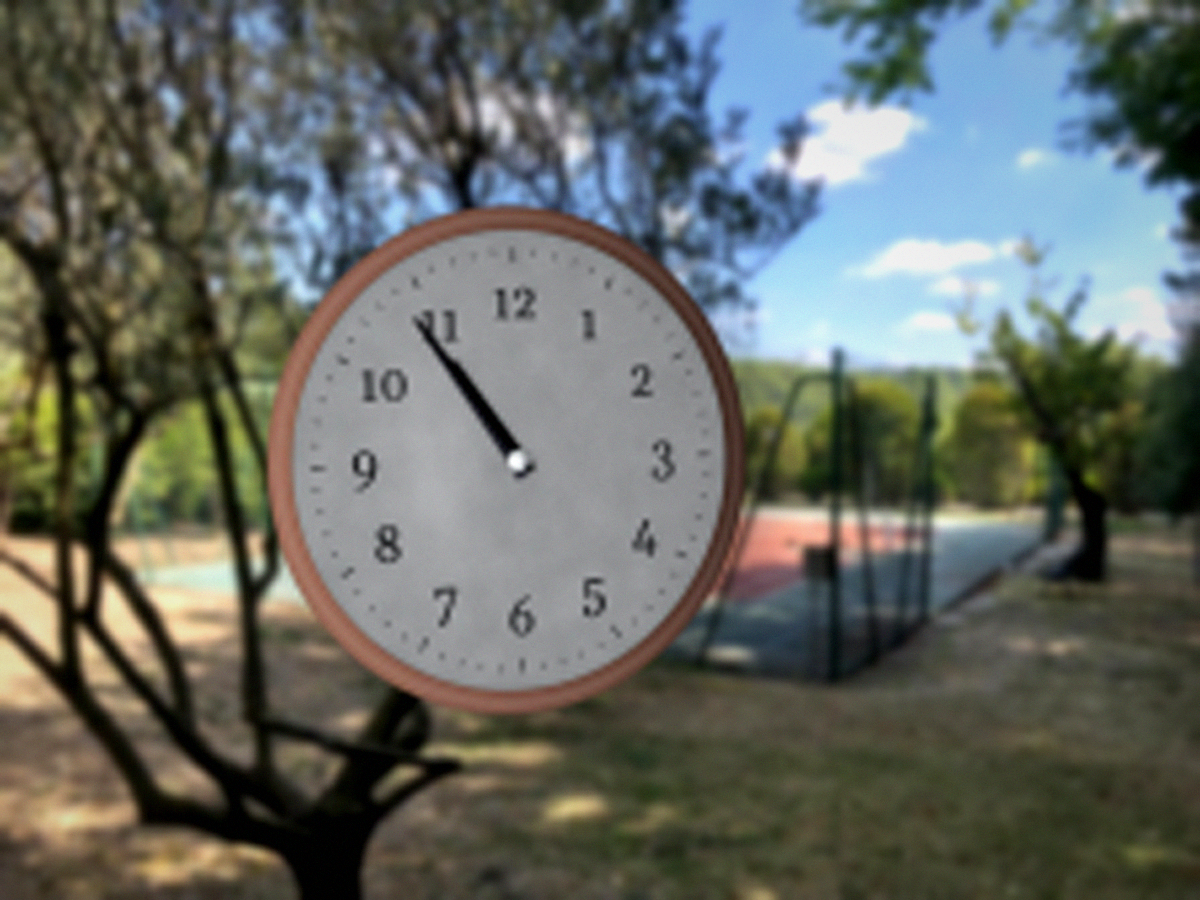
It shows h=10 m=54
